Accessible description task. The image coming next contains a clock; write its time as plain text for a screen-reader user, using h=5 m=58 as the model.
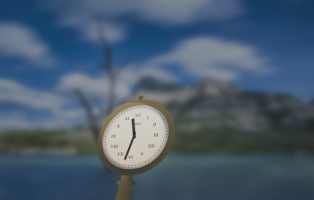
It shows h=11 m=32
